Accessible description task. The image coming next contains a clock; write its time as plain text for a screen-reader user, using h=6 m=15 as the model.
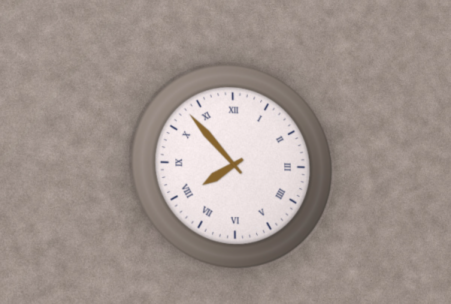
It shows h=7 m=53
